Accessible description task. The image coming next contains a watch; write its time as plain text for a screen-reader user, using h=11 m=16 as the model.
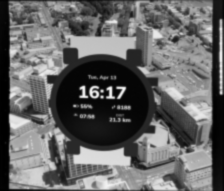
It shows h=16 m=17
